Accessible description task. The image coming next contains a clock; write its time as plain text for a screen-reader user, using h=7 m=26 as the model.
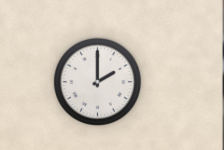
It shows h=2 m=0
